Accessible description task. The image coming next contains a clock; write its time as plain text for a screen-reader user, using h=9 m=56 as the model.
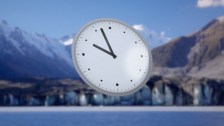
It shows h=9 m=57
